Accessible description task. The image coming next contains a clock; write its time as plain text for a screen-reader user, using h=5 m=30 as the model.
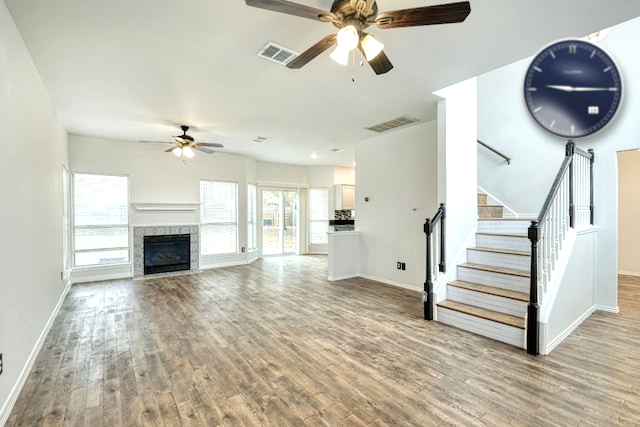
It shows h=9 m=15
